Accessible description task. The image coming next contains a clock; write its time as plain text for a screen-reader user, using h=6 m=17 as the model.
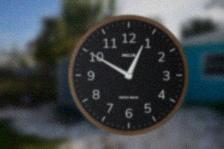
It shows h=12 m=50
